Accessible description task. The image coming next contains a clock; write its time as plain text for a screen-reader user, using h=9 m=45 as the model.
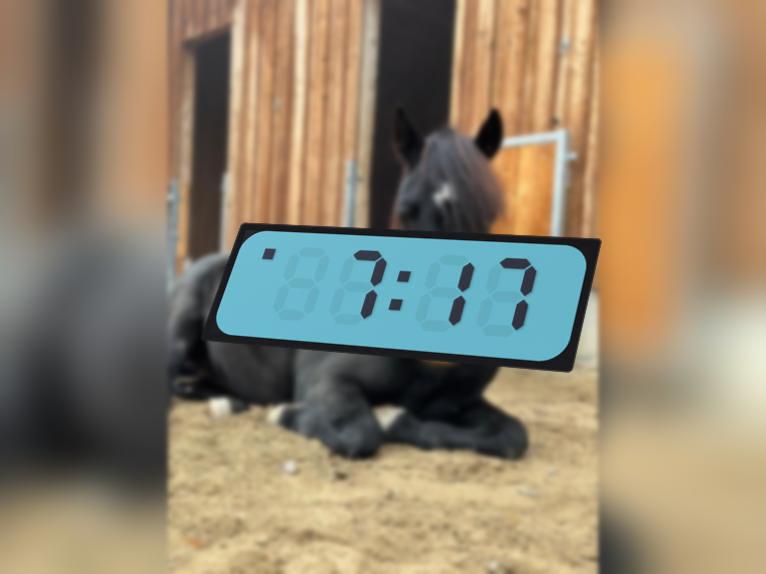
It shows h=7 m=17
